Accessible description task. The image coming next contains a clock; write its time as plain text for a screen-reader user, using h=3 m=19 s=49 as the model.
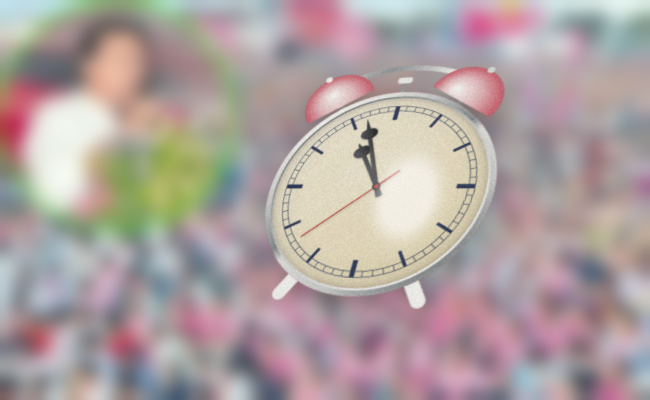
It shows h=10 m=56 s=38
